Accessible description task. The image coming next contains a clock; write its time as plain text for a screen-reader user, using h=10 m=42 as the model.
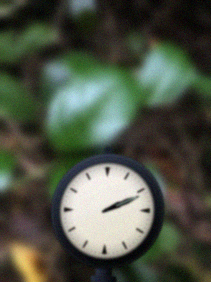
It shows h=2 m=11
